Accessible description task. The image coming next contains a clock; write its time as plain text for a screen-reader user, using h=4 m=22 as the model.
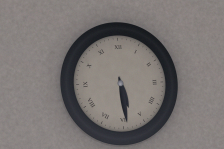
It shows h=5 m=29
